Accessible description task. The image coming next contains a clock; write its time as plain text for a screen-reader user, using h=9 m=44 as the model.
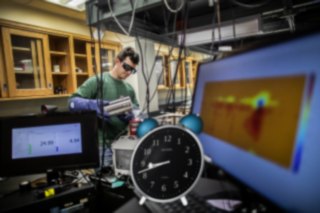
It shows h=8 m=42
